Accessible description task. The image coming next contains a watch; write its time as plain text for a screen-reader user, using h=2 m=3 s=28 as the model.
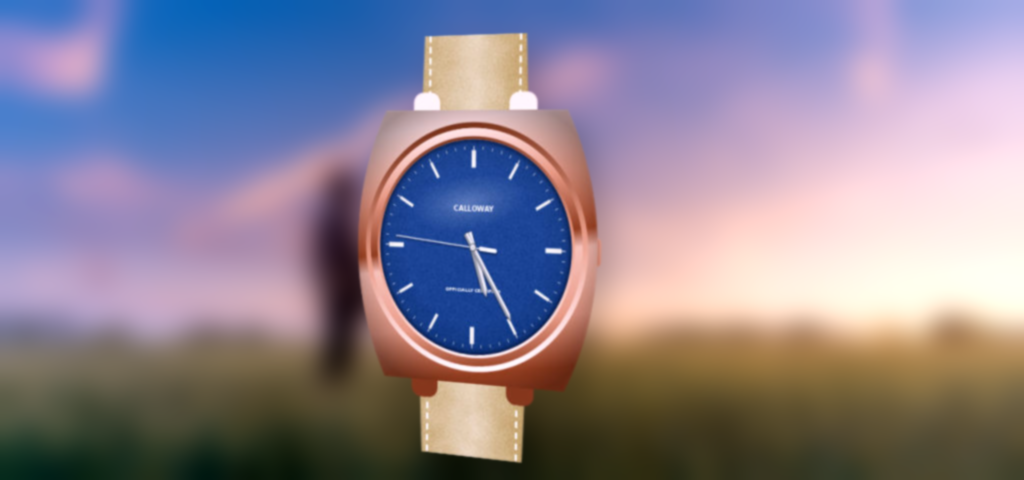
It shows h=5 m=24 s=46
